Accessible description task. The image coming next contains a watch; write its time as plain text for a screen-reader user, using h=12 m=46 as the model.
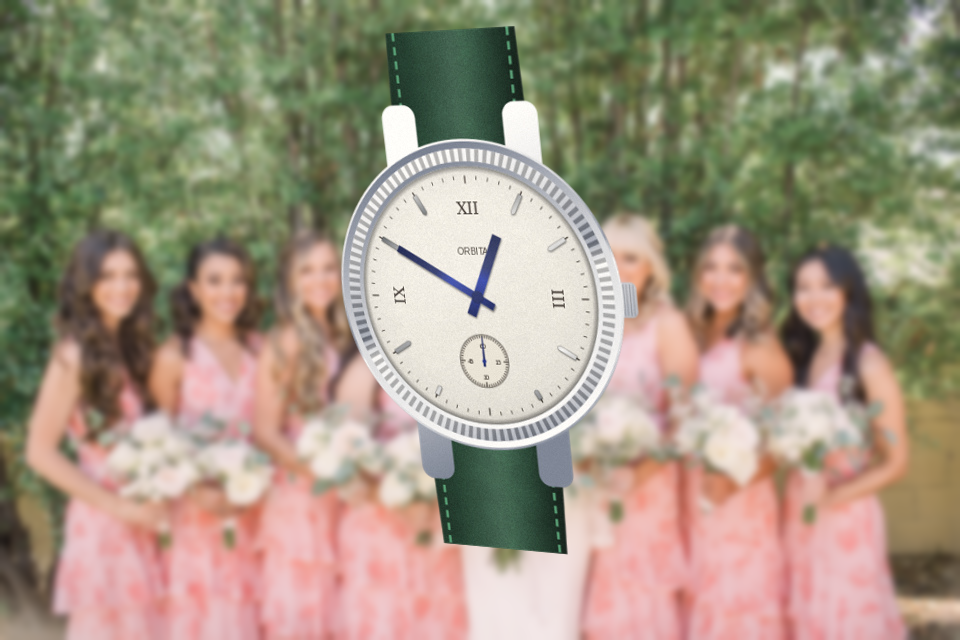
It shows h=12 m=50
